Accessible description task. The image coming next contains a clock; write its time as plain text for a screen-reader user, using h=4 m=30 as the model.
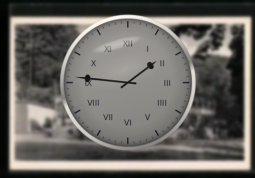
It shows h=1 m=46
